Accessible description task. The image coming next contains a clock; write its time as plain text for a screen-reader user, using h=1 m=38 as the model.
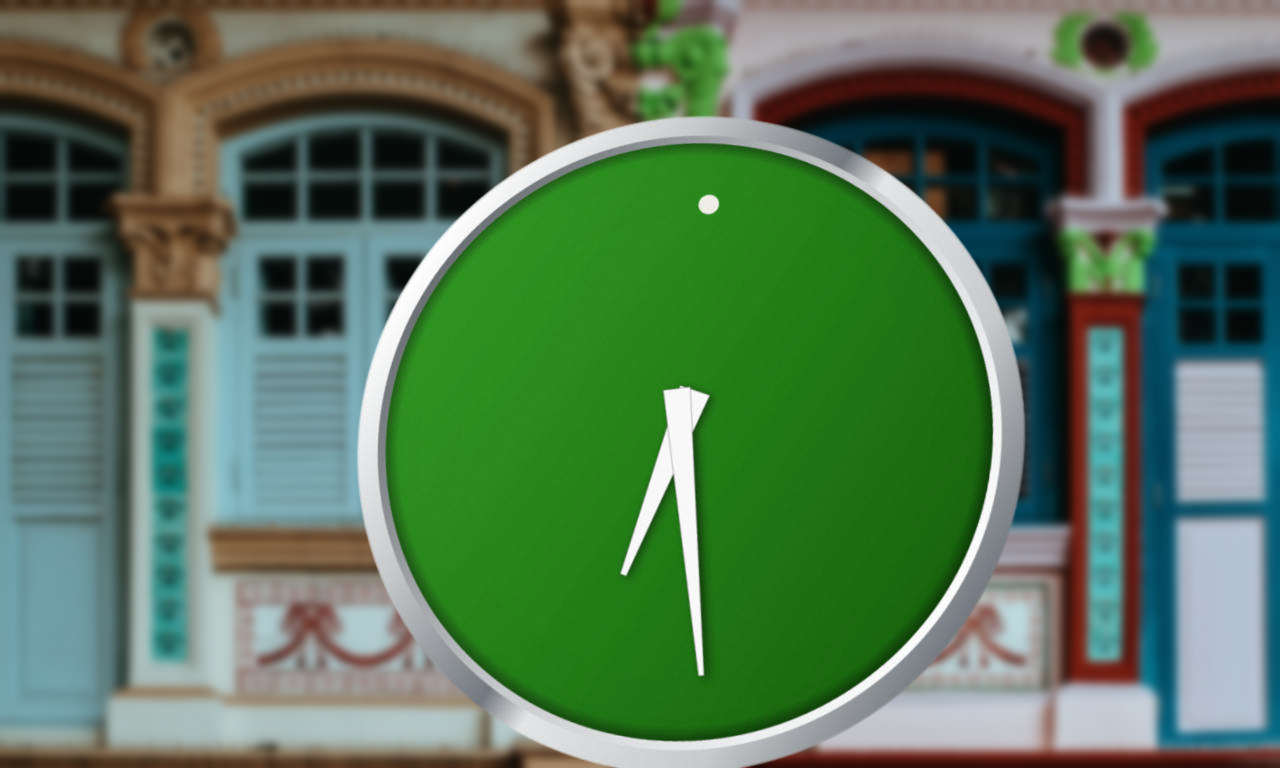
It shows h=6 m=28
